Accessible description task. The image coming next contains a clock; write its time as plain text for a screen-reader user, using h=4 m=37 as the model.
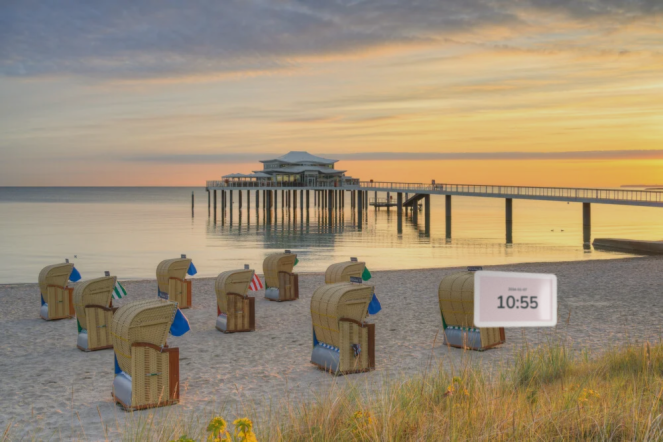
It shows h=10 m=55
